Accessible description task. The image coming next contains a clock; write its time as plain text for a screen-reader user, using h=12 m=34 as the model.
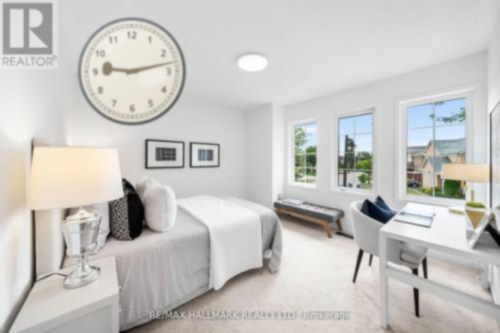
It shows h=9 m=13
